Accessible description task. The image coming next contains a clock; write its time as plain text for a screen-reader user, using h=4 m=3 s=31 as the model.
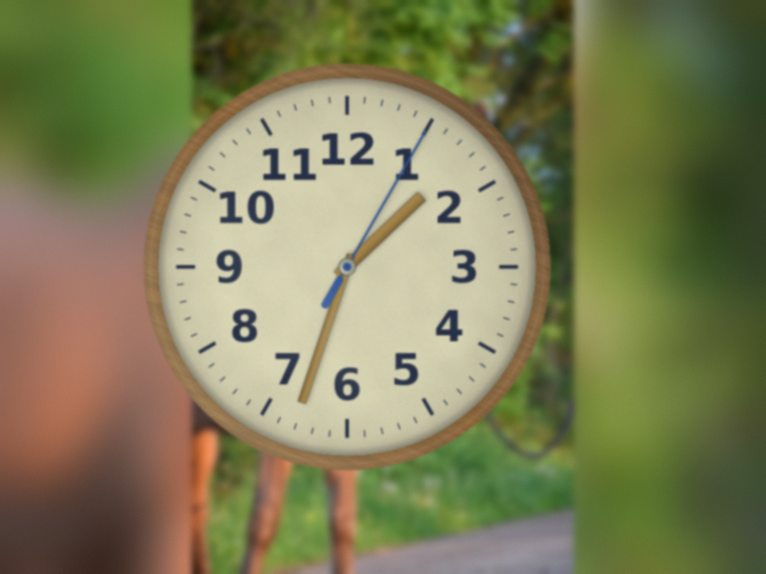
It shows h=1 m=33 s=5
